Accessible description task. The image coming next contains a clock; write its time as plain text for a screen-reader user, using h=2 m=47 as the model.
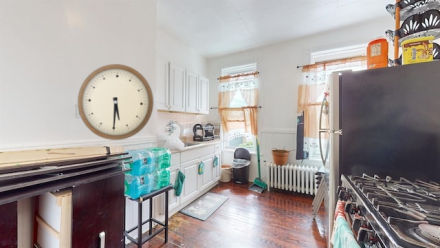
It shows h=5 m=30
